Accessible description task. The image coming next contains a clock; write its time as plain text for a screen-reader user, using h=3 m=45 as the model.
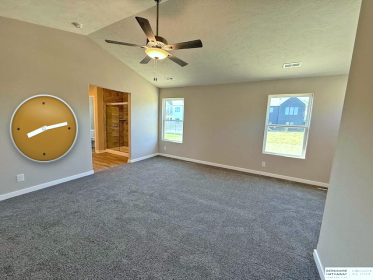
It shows h=8 m=13
